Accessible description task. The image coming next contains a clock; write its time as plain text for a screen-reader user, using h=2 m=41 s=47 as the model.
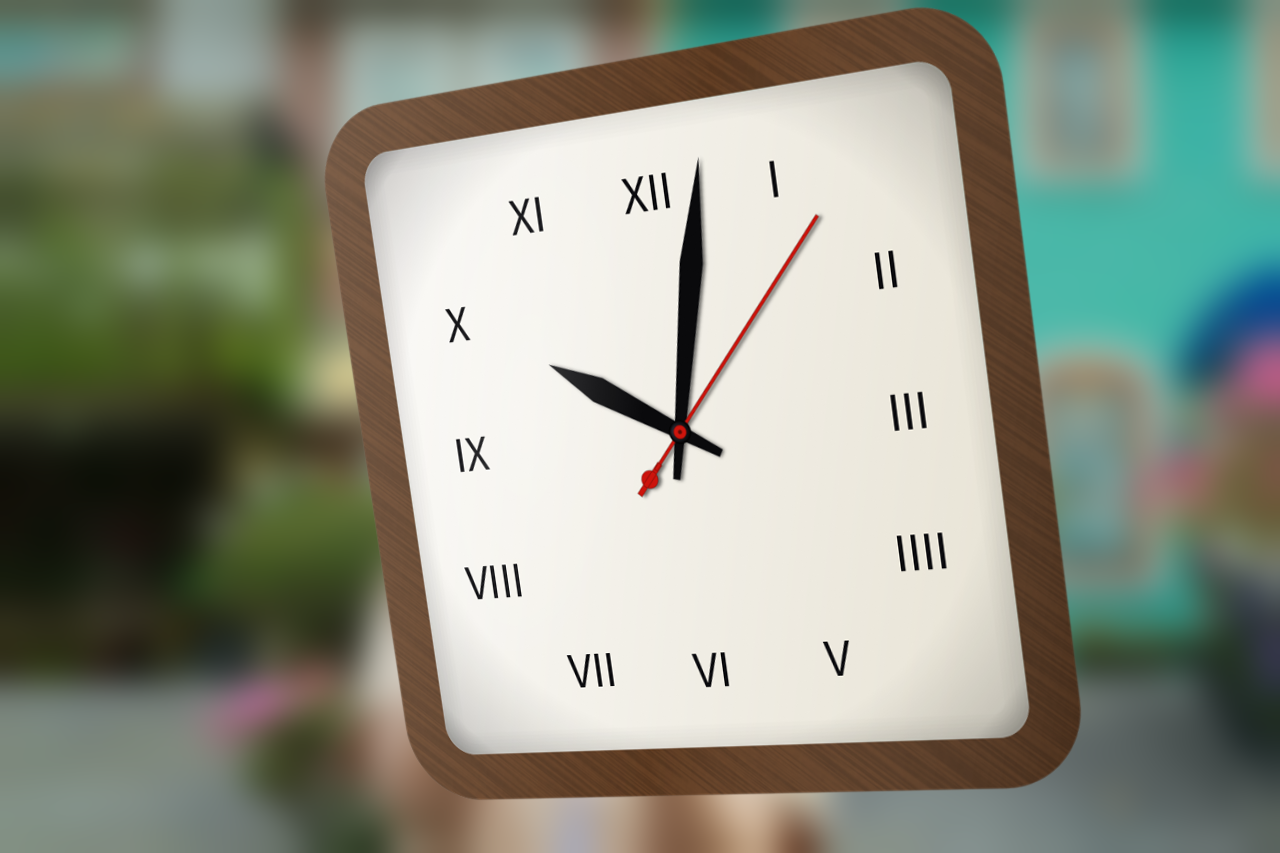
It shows h=10 m=2 s=7
